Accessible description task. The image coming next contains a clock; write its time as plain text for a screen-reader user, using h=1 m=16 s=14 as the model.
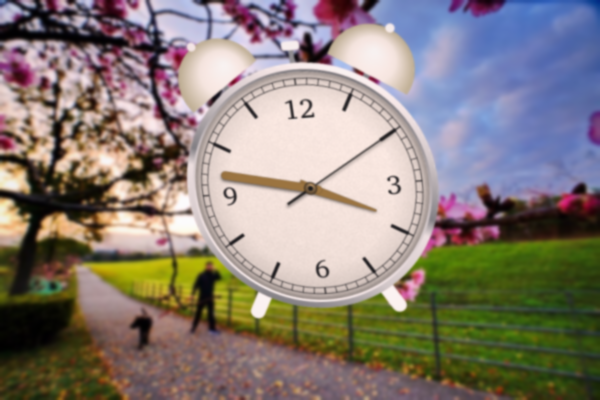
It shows h=3 m=47 s=10
